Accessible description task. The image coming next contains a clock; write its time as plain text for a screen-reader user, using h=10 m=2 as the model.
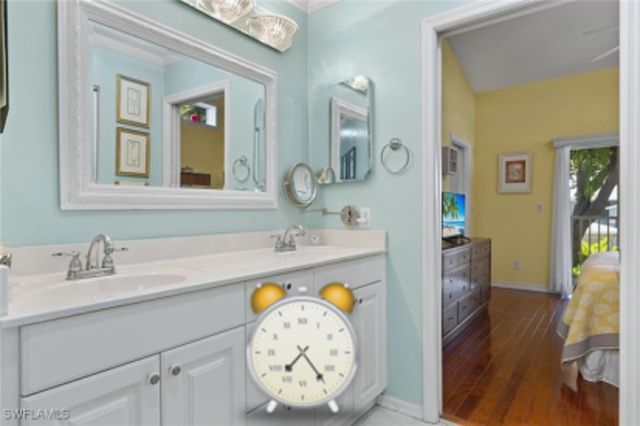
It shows h=7 m=24
